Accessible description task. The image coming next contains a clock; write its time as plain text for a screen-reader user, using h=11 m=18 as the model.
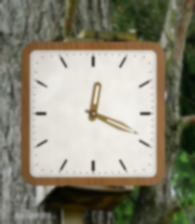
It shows h=12 m=19
